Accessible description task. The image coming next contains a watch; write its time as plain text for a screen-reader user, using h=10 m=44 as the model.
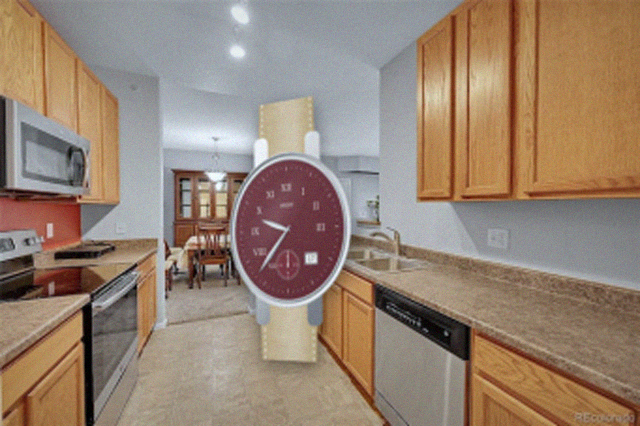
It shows h=9 m=37
